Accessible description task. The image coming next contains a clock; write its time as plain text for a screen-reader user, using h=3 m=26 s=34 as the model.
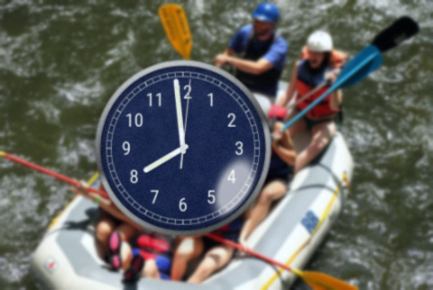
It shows h=7 m=59 s=1
